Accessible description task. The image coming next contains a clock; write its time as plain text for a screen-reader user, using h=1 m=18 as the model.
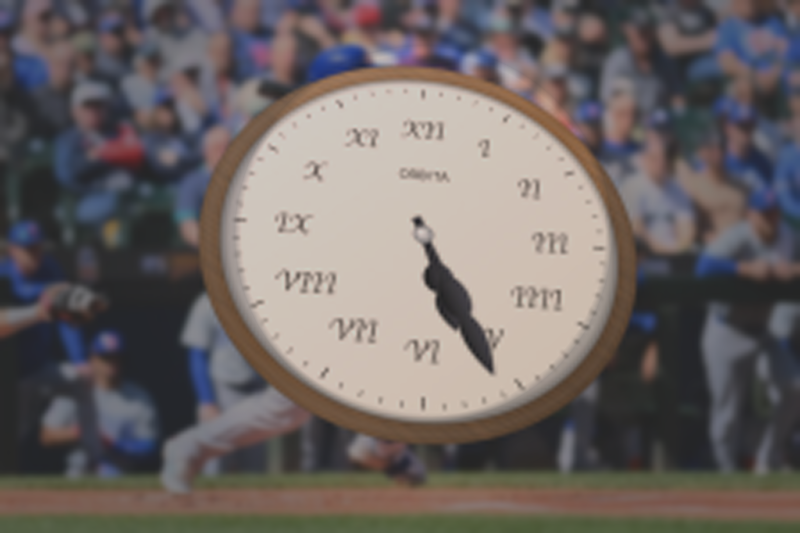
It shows h=5 m=26
